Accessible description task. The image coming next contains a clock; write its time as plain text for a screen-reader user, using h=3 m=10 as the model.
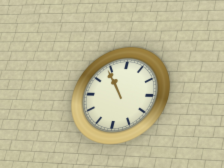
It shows h=10 m=54
